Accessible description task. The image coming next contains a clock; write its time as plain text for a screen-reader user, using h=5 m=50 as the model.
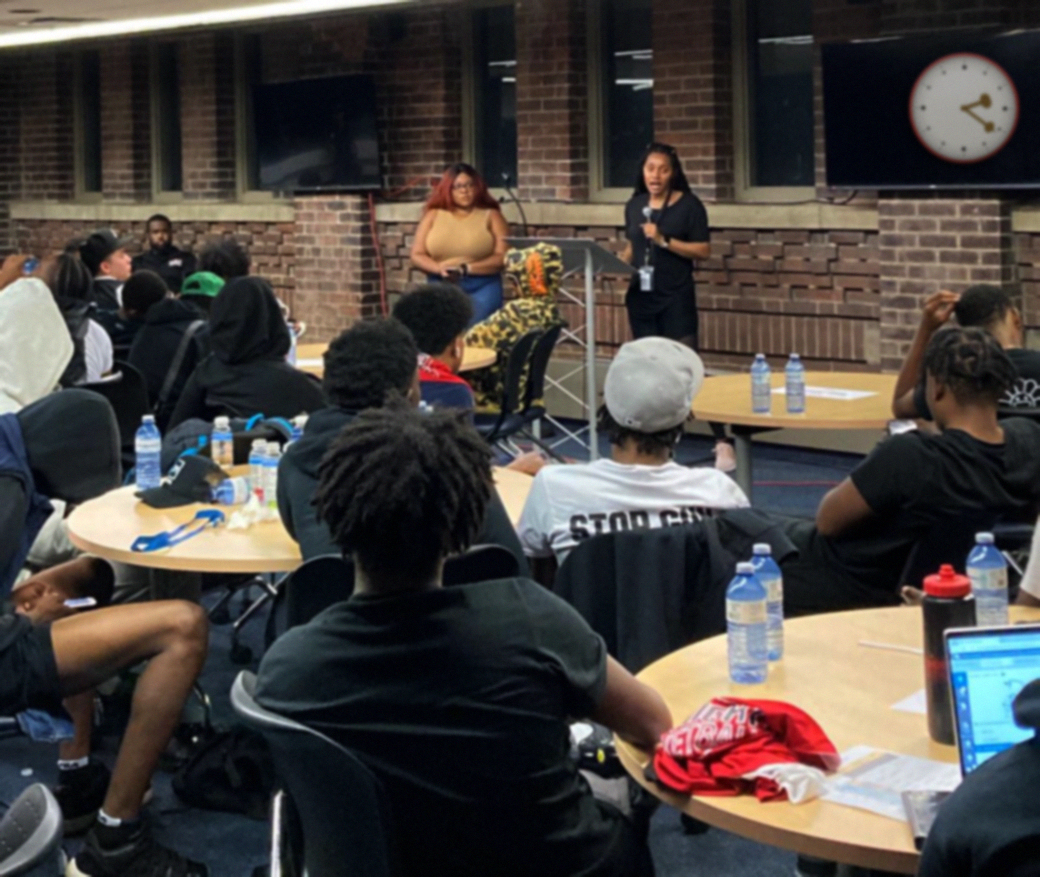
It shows h=2 m=21
